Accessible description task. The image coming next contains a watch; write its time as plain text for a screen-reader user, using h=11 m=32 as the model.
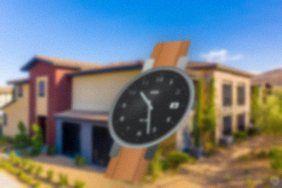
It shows h=10 m=27
